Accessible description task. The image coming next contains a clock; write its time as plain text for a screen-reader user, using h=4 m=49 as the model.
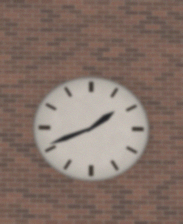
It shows h=1 m=41
